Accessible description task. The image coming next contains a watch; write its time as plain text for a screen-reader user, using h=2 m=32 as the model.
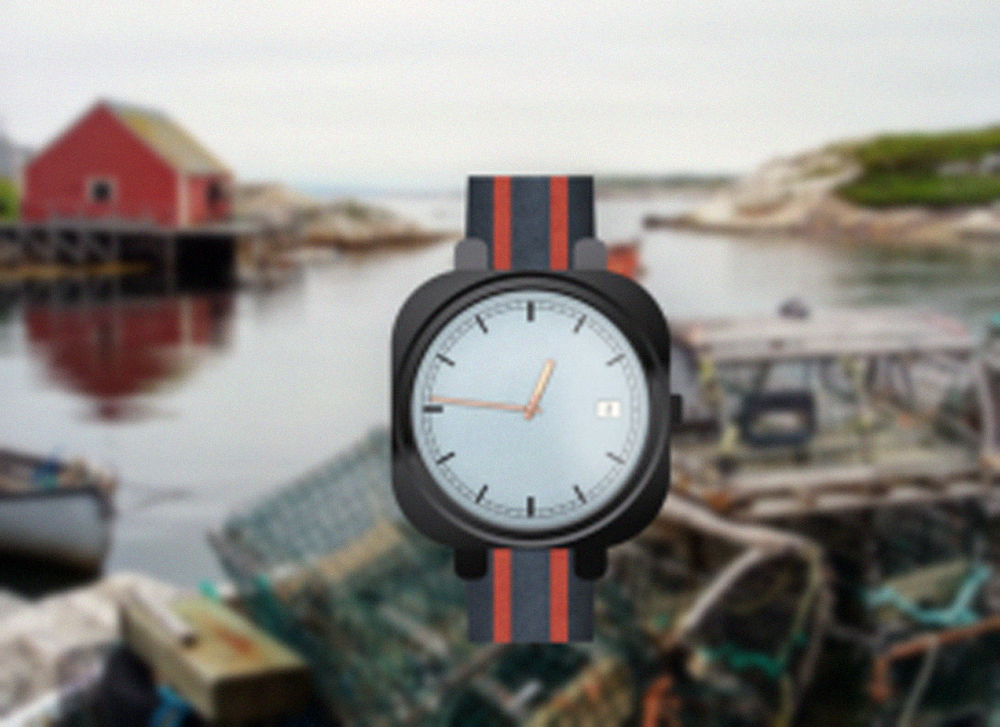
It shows h=12 m=46
